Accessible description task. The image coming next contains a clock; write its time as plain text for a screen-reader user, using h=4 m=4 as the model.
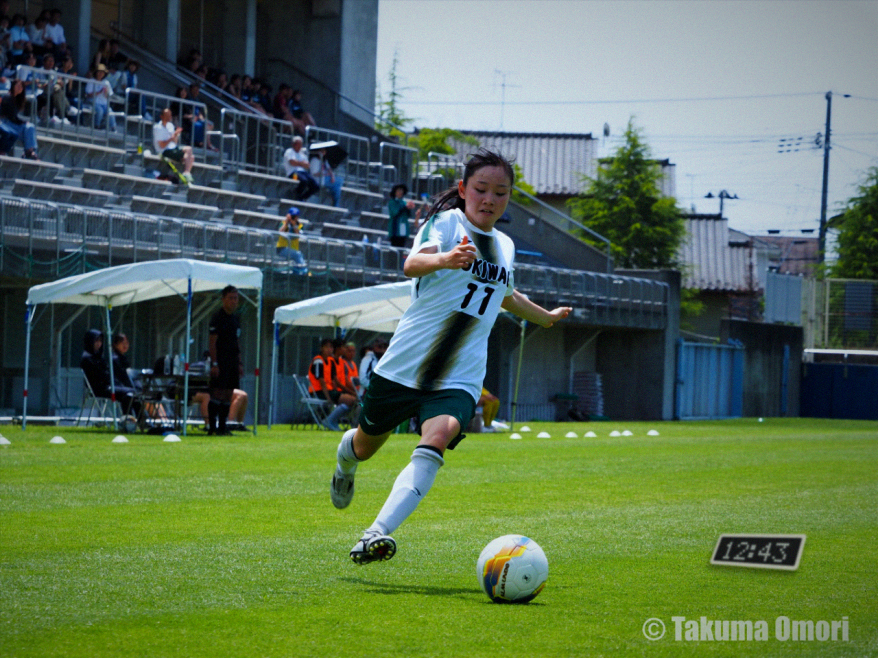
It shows h=12 m=43
